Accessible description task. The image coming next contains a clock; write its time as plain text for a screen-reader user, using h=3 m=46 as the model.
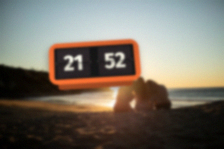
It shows h=21 m=52
